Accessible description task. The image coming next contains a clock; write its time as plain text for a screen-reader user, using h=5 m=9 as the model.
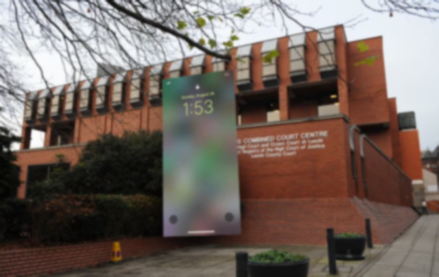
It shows h=1 m=53
